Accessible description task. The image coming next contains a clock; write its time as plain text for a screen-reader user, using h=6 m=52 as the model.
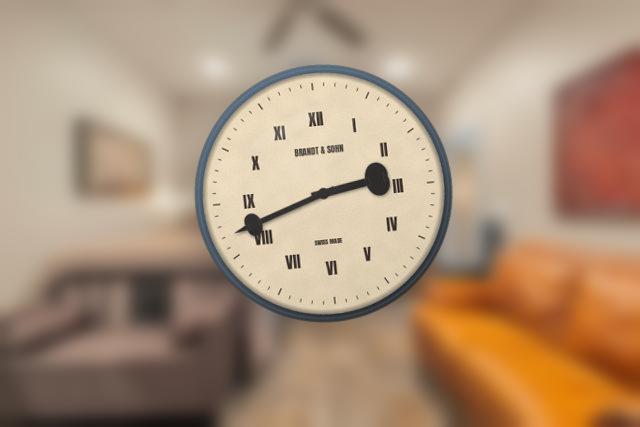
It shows h=2 m=42
